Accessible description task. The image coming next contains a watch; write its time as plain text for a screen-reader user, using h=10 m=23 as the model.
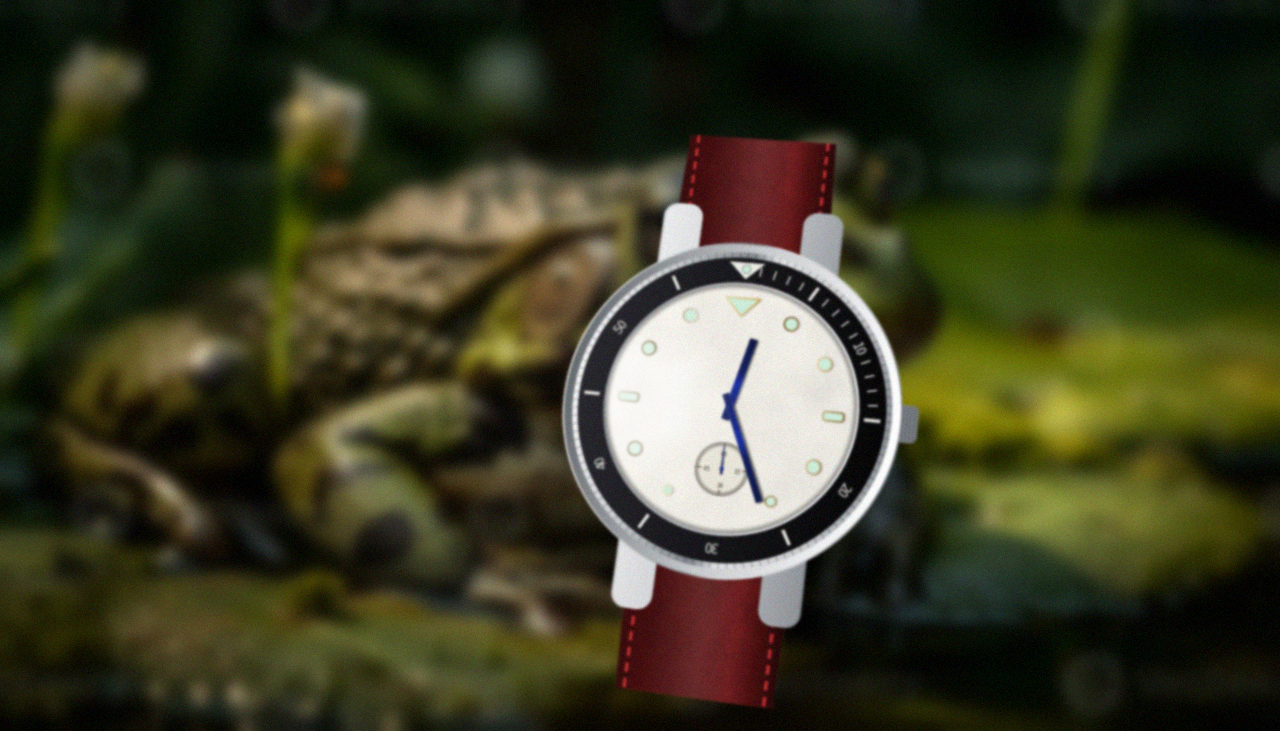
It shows h=12 m=26
